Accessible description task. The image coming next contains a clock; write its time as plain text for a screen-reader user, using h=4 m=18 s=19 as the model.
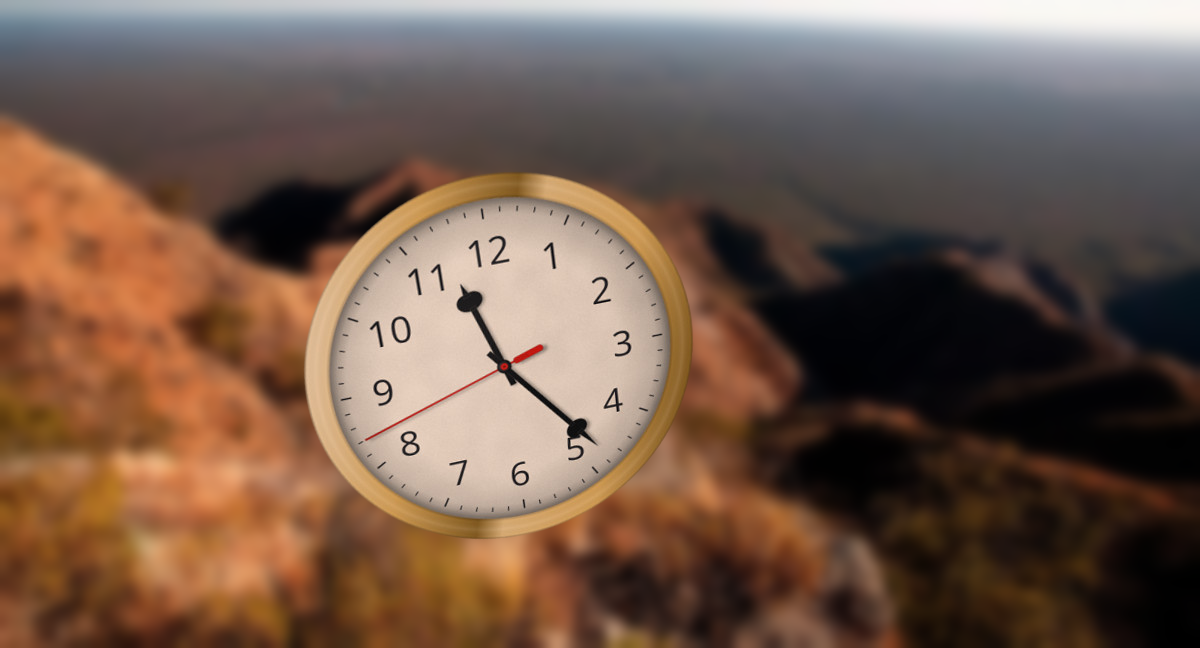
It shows h=11 m=23 s=42
